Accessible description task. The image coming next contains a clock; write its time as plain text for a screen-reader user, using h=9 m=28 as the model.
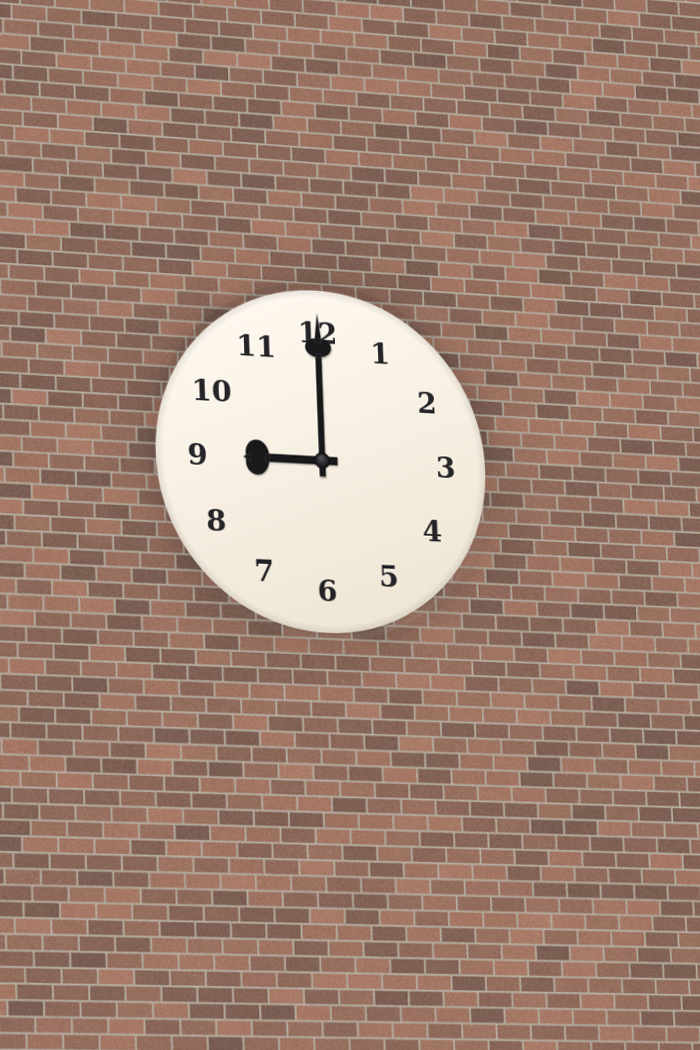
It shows h=9 m=0
